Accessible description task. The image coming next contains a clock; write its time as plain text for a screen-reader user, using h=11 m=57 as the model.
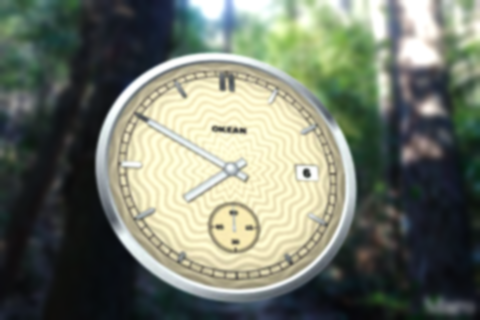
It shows h=7 m=50
